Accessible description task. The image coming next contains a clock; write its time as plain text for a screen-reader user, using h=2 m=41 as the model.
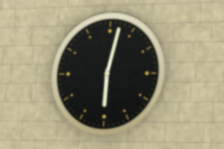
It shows h=6 m=2
